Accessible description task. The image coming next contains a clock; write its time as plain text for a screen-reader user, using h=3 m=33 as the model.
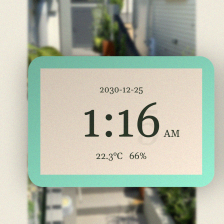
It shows h=1 m=16
